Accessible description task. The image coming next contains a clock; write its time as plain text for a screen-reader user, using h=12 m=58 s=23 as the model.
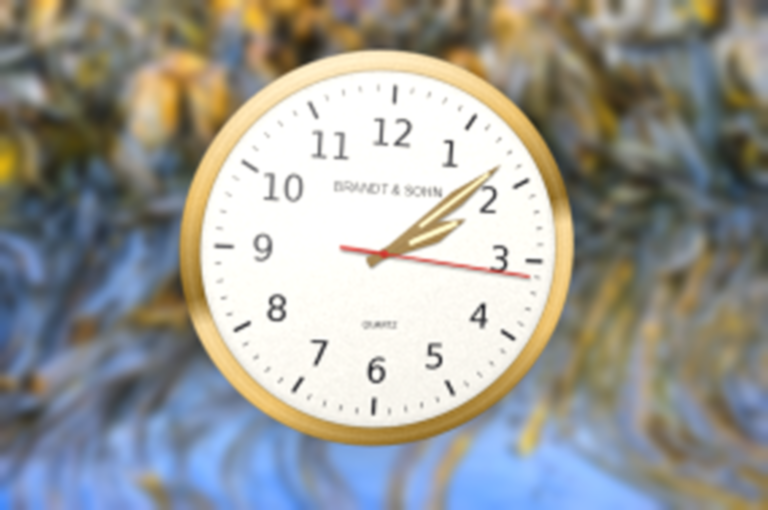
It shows h=2 m=8 s=16
